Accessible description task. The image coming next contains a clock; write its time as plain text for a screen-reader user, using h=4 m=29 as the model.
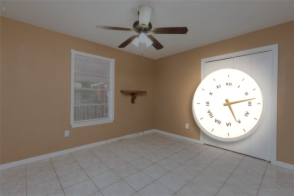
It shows h=5 m=13
